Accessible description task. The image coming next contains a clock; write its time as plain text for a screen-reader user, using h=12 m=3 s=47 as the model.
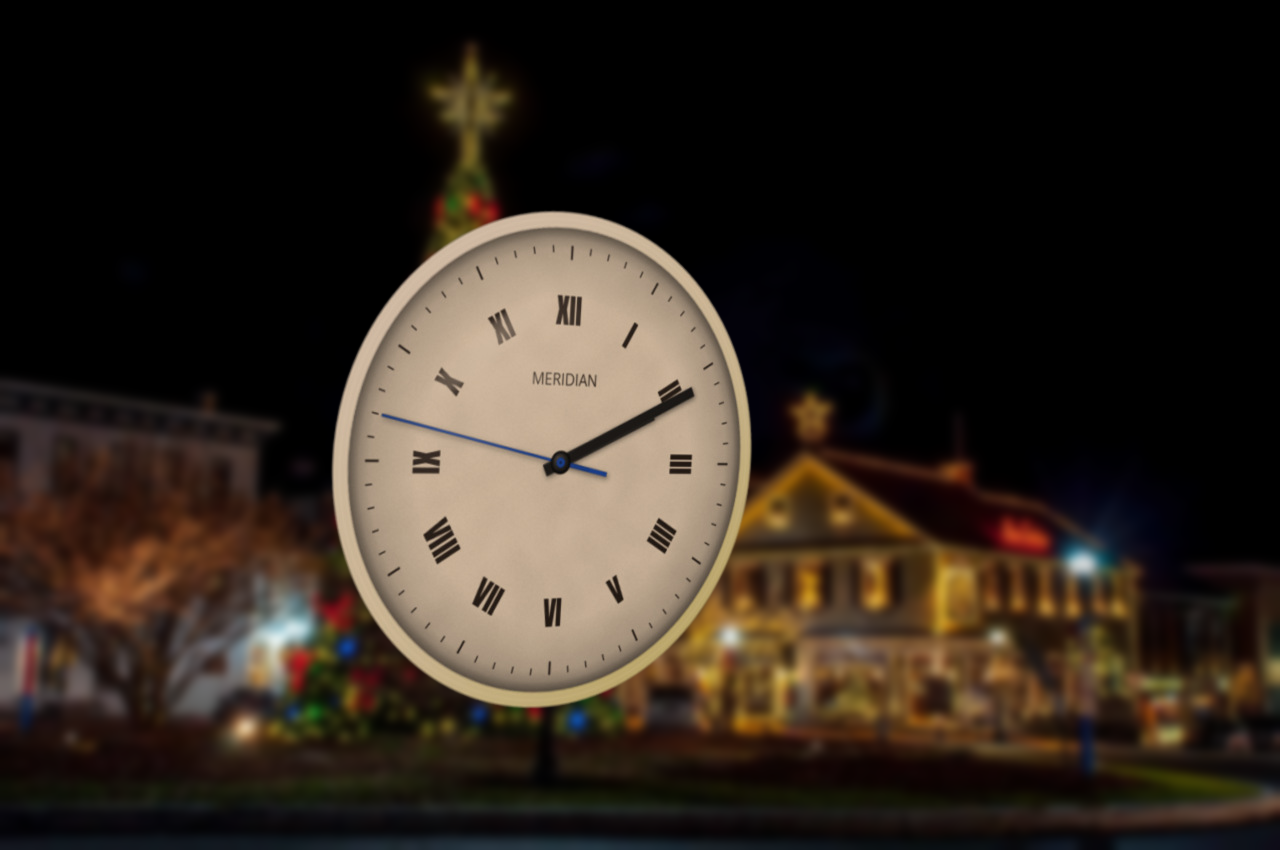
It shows h=2 m=10 s=47
